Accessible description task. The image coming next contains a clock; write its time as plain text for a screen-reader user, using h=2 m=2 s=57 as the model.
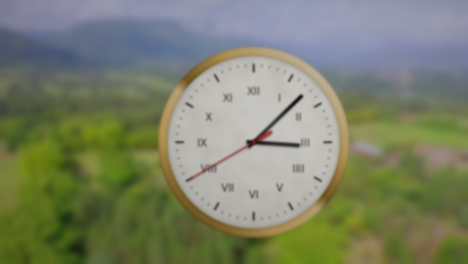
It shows h=3 m=7 s=40
